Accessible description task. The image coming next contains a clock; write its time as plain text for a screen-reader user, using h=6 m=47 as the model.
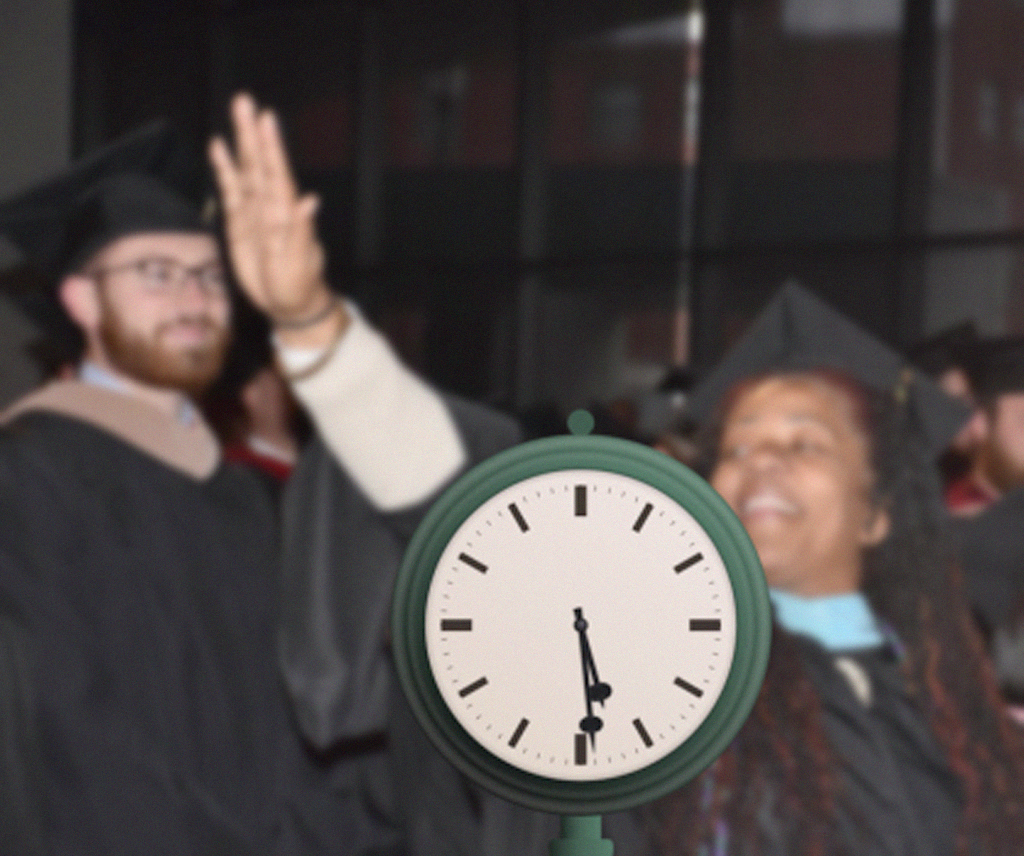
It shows h=5 m=29
